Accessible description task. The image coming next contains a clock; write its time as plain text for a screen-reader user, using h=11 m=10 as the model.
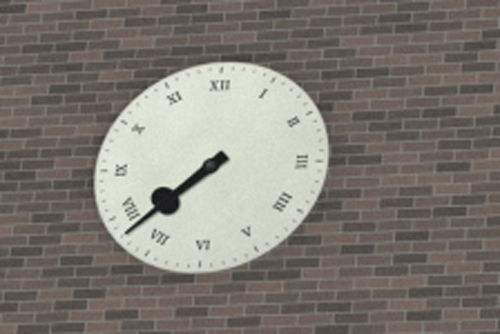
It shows h=7 m=38
